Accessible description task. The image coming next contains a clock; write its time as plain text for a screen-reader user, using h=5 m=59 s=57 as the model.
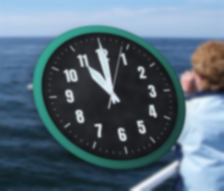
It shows h=11 m=0 s=4
